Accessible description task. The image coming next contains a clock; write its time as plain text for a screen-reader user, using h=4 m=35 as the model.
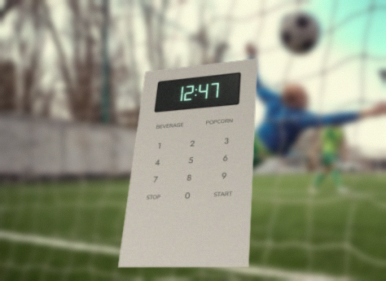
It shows h=12 m=47
